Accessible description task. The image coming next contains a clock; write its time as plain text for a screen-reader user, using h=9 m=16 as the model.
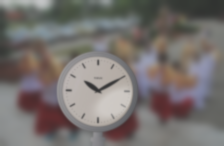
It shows h=10 m=10
